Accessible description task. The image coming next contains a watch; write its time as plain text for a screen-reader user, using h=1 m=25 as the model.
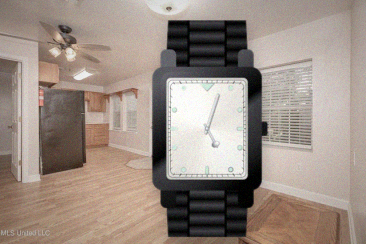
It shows h=5 m=3
